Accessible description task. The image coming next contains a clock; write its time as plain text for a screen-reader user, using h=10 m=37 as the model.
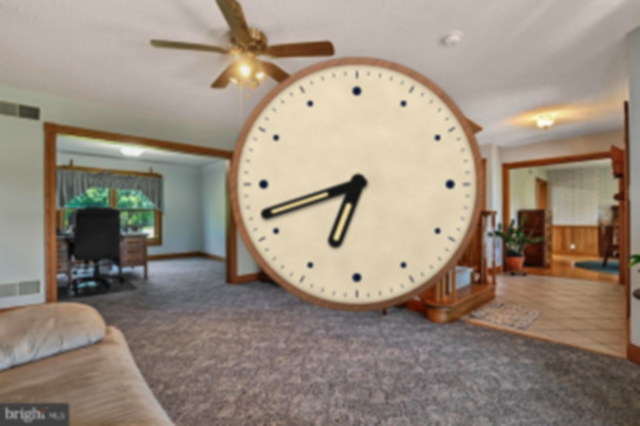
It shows h=6 m=42
